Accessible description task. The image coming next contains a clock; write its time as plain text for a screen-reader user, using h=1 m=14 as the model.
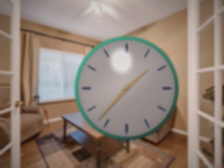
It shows h=1 m=37
